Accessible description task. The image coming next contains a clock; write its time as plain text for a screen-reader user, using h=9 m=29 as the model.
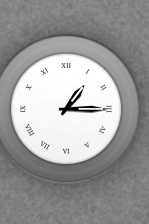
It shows h=1 m=15
